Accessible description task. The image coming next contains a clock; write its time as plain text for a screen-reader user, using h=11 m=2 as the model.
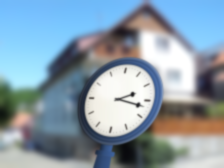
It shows h=2 m=17
